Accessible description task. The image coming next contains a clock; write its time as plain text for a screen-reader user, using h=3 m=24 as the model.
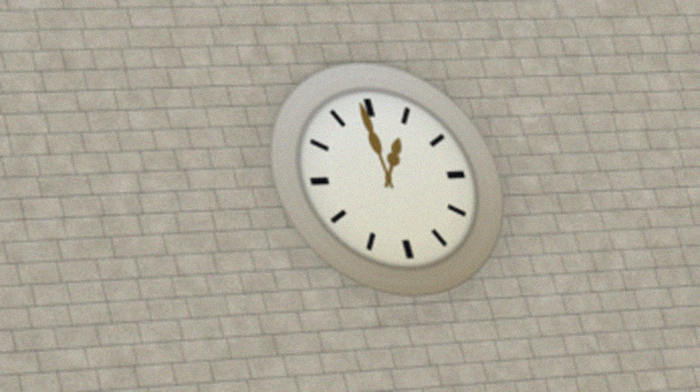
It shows h=12 m=59
